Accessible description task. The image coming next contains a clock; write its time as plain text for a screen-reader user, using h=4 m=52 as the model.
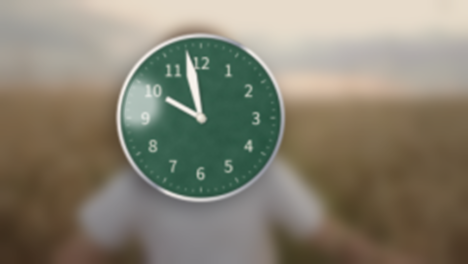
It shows h=9 m=58
